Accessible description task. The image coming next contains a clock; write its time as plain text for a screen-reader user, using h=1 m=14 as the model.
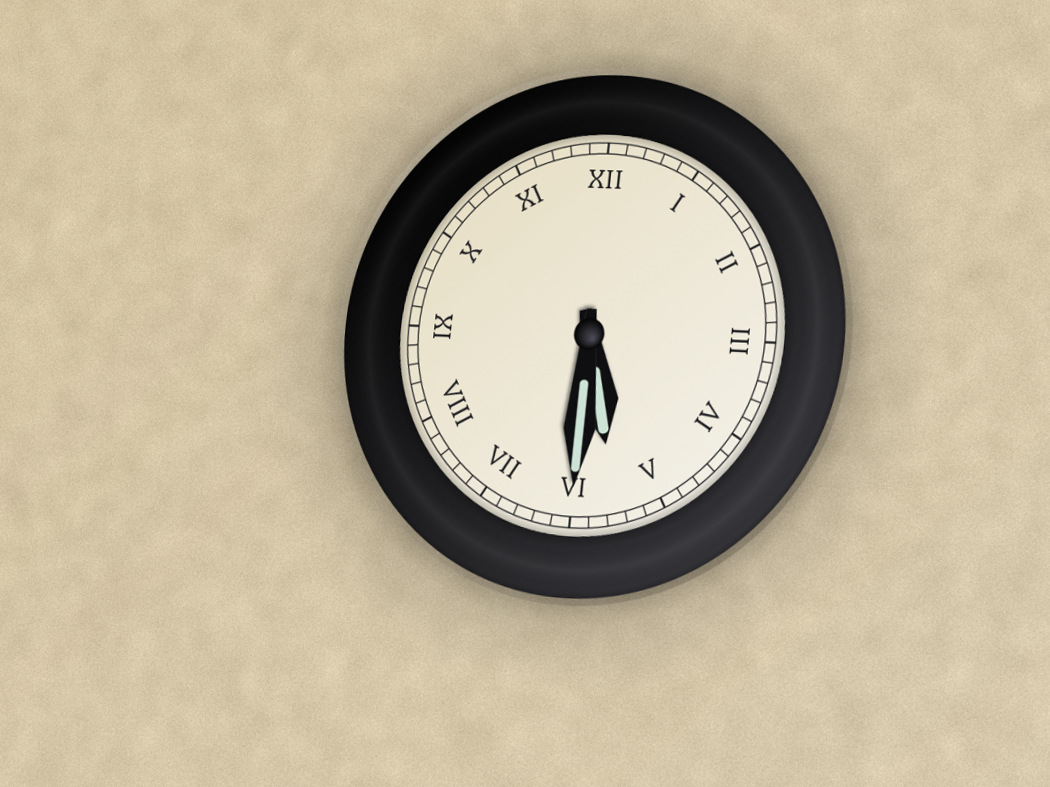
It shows h=5 m=30
